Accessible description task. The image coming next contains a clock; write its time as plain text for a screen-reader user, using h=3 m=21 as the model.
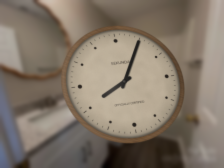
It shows h=8 m=5
